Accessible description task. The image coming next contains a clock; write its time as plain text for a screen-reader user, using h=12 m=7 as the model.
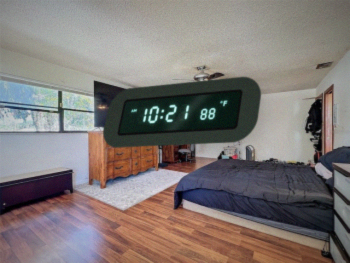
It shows h=10 m=21
